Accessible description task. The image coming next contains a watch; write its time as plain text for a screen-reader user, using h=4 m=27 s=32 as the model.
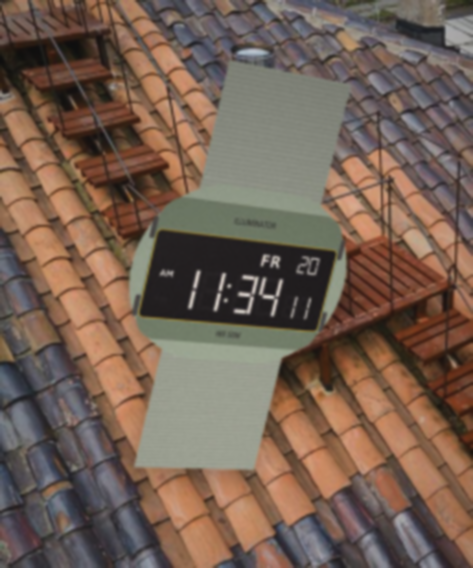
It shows h=11 m=34 s=11
